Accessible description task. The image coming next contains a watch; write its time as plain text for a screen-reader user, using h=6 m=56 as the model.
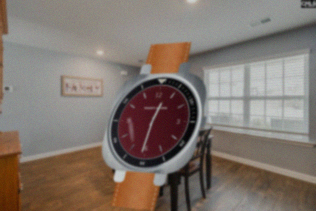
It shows h=12 m=31
